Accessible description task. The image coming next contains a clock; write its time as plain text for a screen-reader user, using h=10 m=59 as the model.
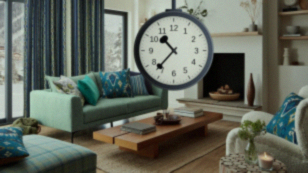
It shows h=10 m=37
